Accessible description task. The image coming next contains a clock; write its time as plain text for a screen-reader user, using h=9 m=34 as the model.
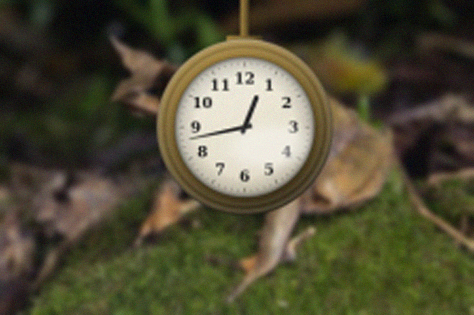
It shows h=12 m=43
